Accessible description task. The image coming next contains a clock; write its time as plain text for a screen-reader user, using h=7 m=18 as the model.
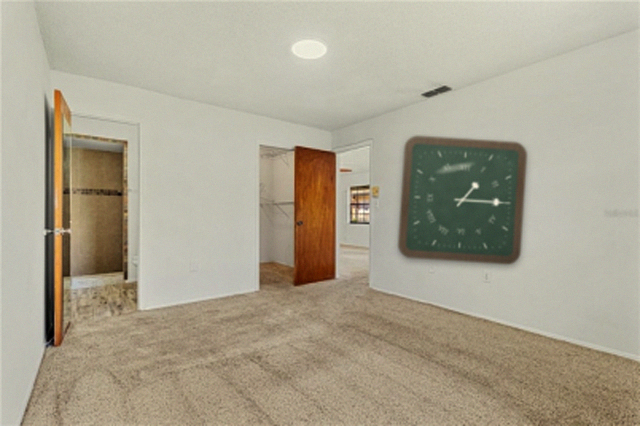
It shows h=1 m=15
